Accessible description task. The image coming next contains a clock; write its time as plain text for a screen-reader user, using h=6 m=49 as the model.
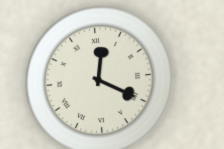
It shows h=12 m=20
